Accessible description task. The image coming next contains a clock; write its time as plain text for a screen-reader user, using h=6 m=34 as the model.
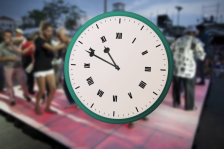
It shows h=10 m=49
